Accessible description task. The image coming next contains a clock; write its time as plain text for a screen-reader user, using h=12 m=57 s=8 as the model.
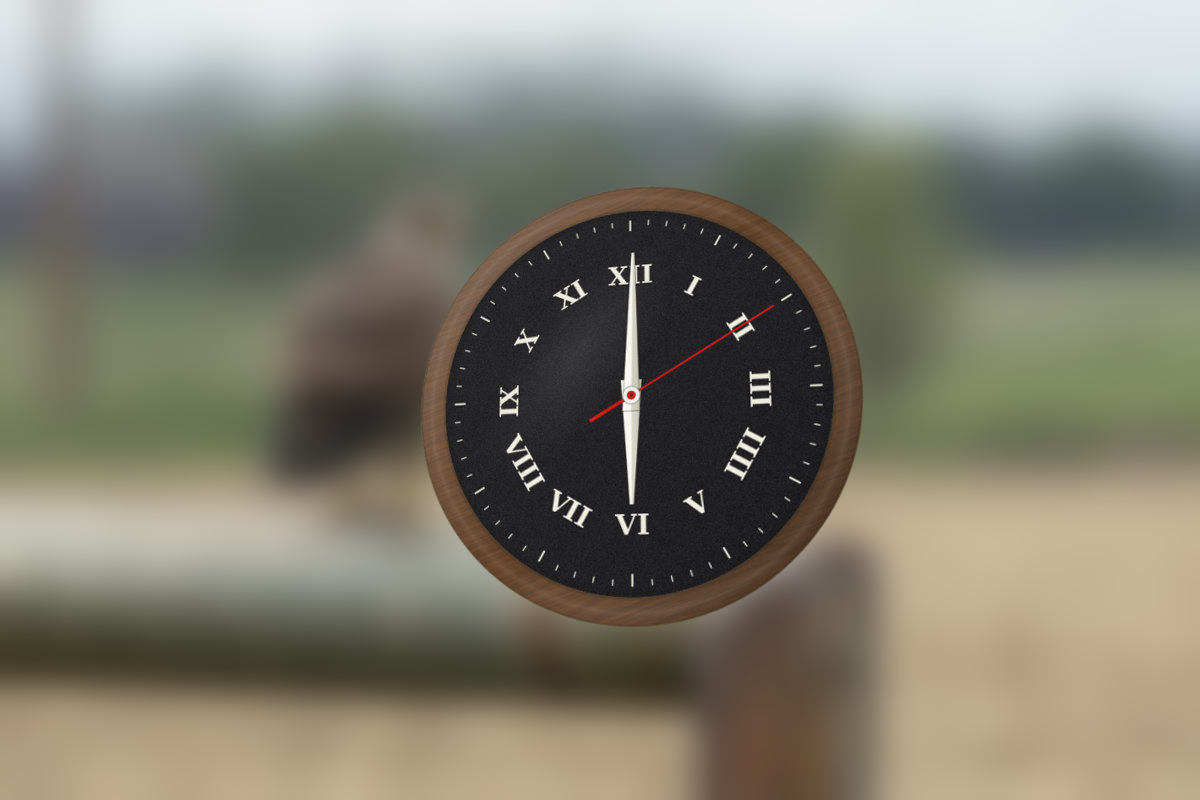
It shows h=6 m=0 s=10
